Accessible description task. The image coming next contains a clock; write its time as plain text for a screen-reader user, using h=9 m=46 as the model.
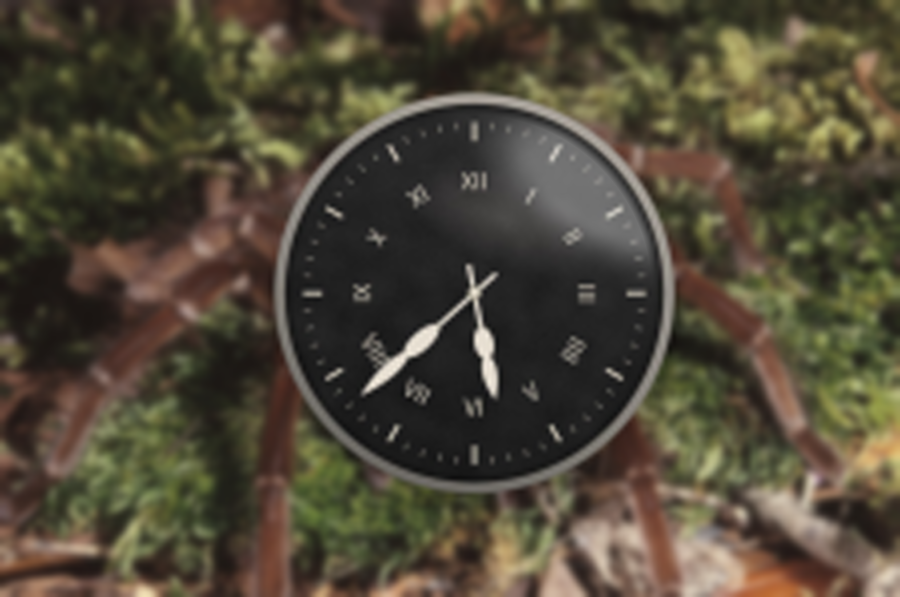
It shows h=5 m=38
